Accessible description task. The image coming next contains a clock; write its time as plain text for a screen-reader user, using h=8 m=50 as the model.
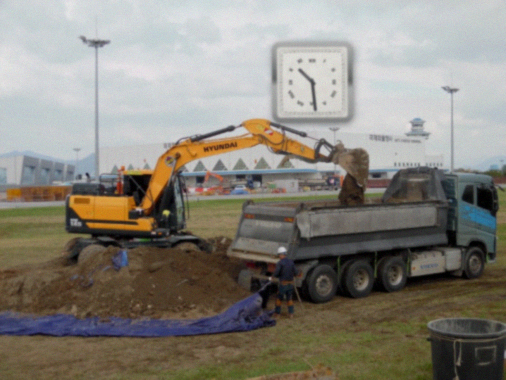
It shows h=10 m=29
